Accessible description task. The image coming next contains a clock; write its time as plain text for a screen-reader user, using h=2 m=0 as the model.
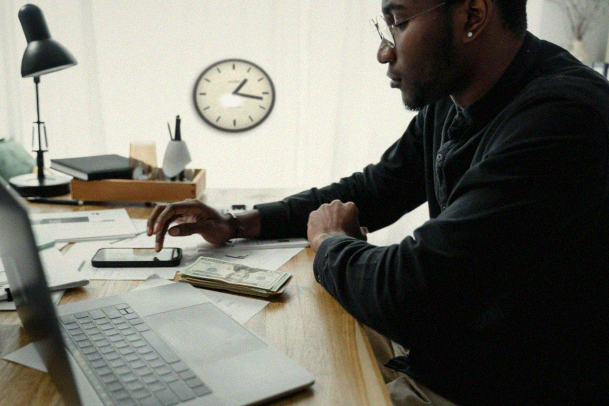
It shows h=1 m=17
